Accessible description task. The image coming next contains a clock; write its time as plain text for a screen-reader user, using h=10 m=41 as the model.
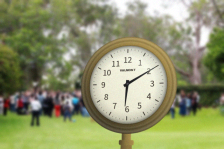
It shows h=6 m=10
